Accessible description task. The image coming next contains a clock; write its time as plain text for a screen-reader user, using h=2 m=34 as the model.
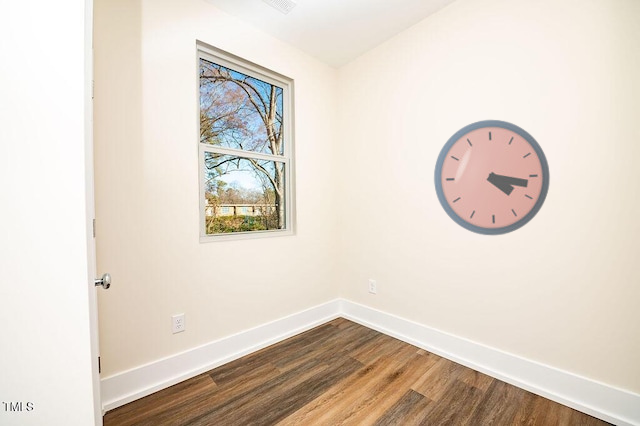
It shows h=4 m=17
